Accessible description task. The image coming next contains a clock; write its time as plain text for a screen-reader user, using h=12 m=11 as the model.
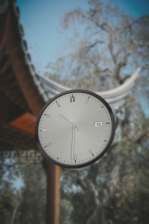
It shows h=10 m=31
